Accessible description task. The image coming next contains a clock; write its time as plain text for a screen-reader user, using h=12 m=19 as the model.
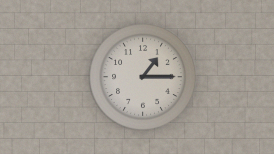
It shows h=1 m=15
